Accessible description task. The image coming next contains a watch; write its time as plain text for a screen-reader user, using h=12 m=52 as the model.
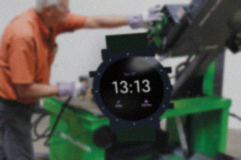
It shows h=13 m=13
